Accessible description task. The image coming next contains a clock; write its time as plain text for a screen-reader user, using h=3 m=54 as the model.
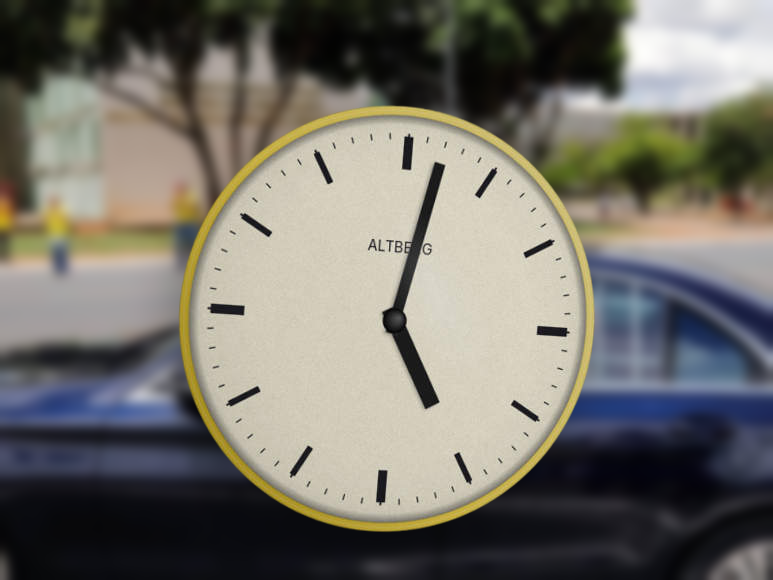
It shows h=5 m=2
